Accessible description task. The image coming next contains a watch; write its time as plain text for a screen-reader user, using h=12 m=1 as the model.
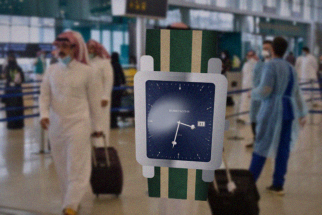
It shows h=3 m=32
